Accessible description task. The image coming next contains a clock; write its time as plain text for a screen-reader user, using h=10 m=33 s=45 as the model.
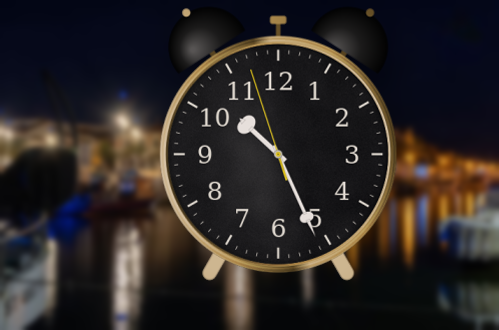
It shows h=10 m=25 s=57
